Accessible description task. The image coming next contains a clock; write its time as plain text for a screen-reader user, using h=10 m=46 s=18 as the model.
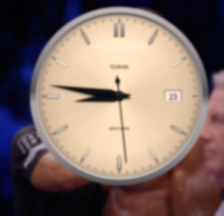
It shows h=8 m=46 s=29
